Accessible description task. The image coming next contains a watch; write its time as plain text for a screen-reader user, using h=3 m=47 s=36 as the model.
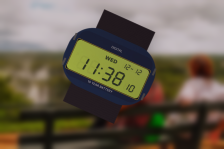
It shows h=11 m=38 s=10
